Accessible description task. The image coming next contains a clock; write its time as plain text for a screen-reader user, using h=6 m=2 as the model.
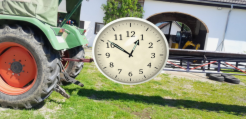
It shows h=12 m=51
